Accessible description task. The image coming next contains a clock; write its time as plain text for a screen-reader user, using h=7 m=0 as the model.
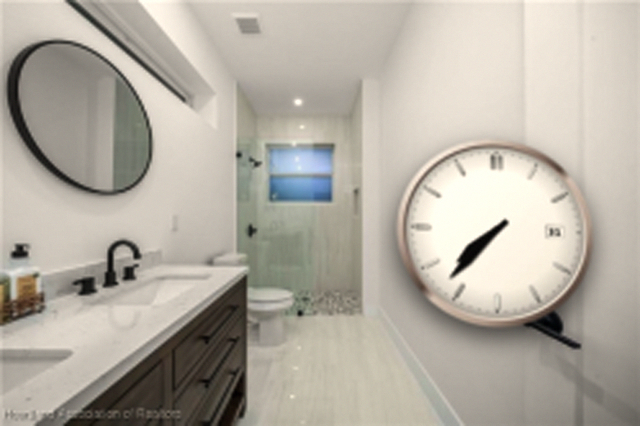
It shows h=7 m=37
